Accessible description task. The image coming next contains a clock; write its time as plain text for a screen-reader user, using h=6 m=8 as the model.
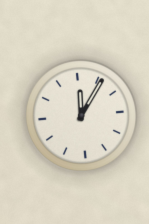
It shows h=12 m=6
